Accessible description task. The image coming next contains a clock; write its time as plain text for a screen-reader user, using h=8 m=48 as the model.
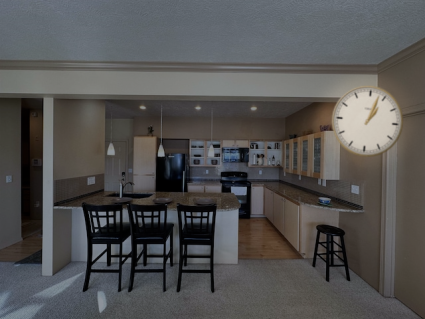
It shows h=1 m=3
